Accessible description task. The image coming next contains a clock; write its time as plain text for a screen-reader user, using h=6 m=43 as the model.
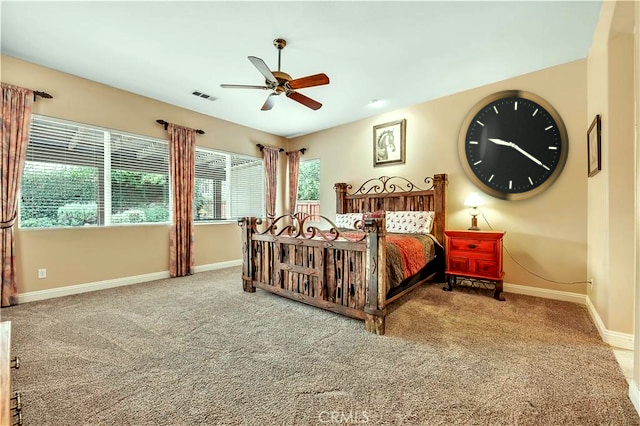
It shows h=9 m=20
